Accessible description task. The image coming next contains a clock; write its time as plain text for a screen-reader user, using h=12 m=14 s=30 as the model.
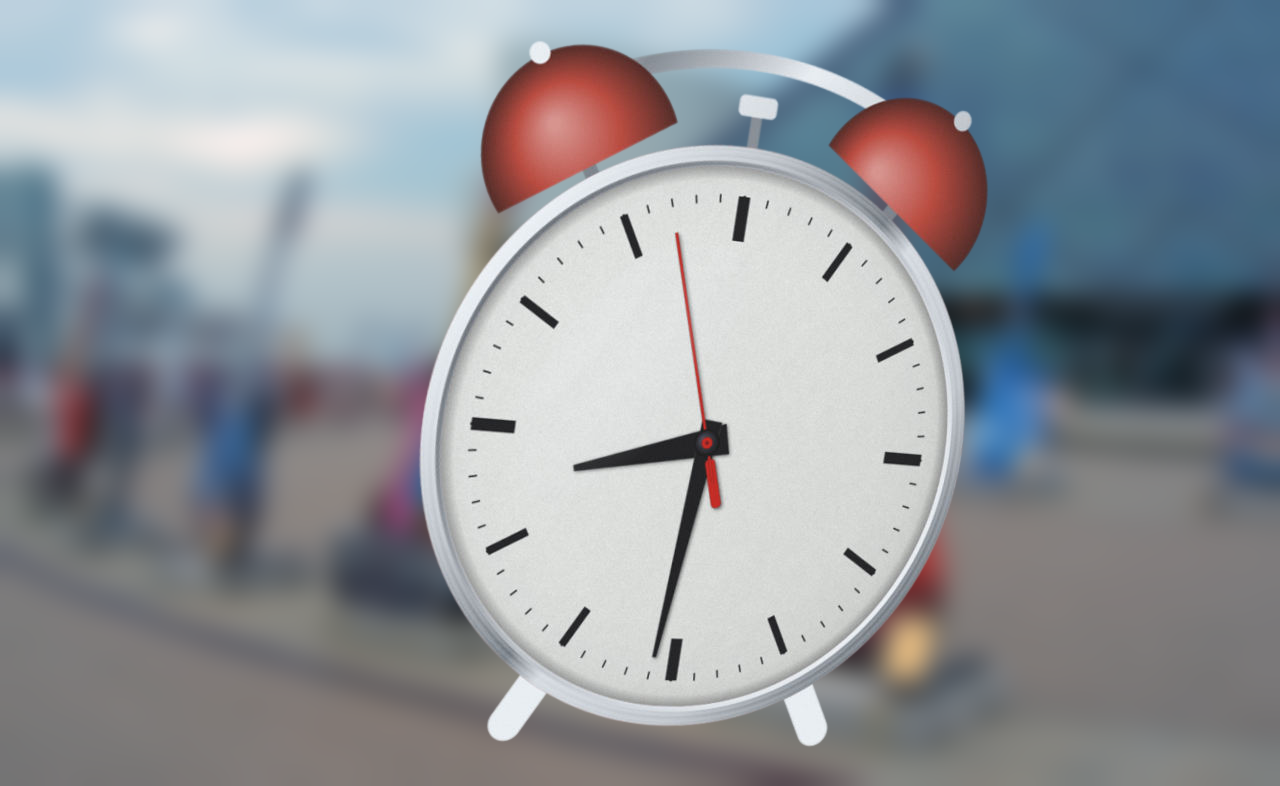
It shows h=8 m=30 s=57
